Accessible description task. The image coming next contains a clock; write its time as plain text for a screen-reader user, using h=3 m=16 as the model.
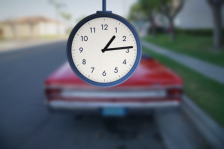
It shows h=1 m=14
